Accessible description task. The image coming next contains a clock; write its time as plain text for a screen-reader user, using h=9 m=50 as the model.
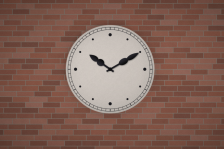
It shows h=10 m=10
